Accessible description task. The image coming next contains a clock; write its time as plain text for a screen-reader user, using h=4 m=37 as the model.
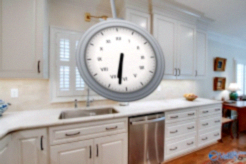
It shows h=6 m=32
